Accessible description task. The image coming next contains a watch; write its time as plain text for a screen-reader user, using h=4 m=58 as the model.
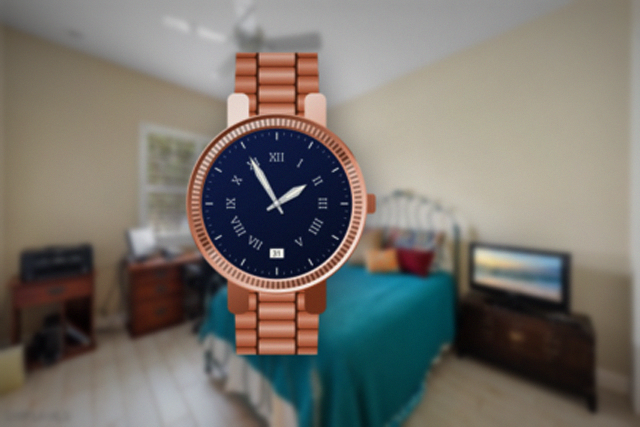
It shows h=1 m=55
